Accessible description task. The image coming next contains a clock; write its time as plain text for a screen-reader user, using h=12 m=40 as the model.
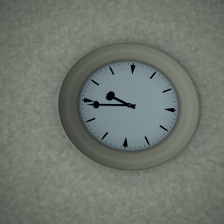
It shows h=9 m=44
